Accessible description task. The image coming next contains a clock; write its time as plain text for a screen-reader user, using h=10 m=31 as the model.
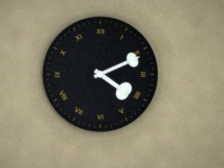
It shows h=4 m=11
